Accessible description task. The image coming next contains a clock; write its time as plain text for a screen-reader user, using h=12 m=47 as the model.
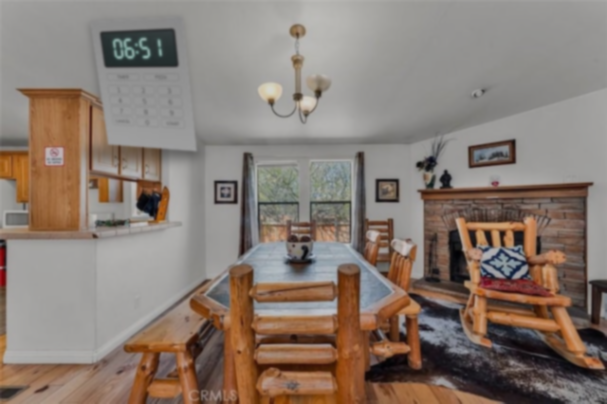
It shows h=6 m=51
